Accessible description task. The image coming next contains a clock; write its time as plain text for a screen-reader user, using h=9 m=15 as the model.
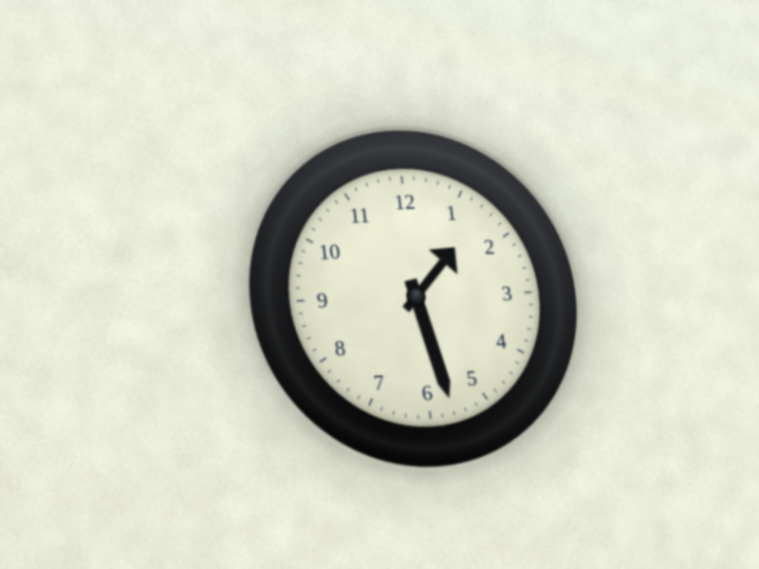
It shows h=1 m=28
